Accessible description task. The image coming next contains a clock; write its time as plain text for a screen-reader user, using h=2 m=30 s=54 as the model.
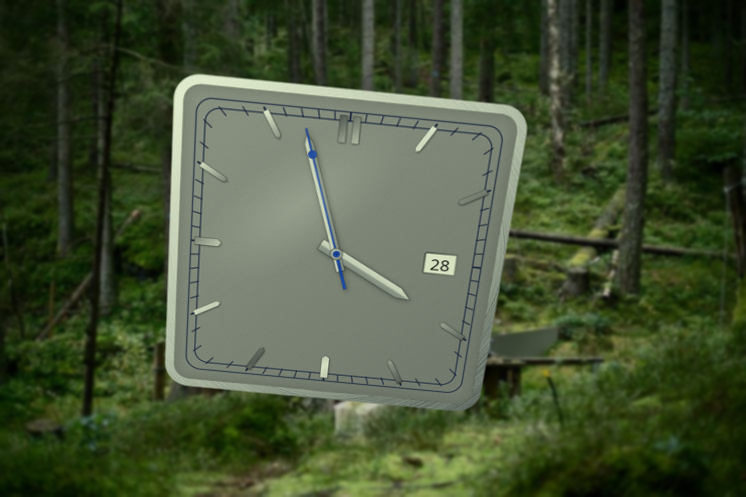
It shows h=3 m=56 s=57
